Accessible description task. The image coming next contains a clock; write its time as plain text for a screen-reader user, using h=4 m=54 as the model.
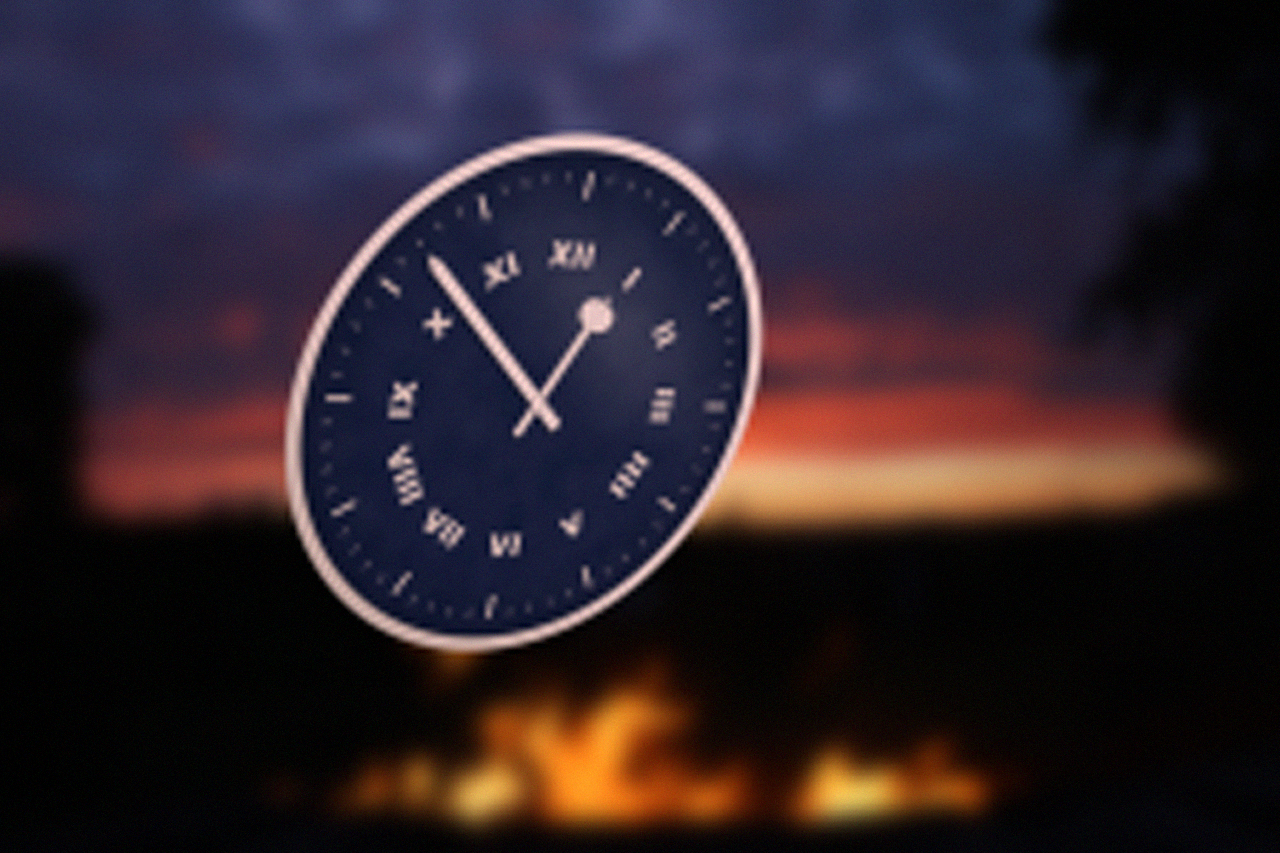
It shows h=12 m=52
